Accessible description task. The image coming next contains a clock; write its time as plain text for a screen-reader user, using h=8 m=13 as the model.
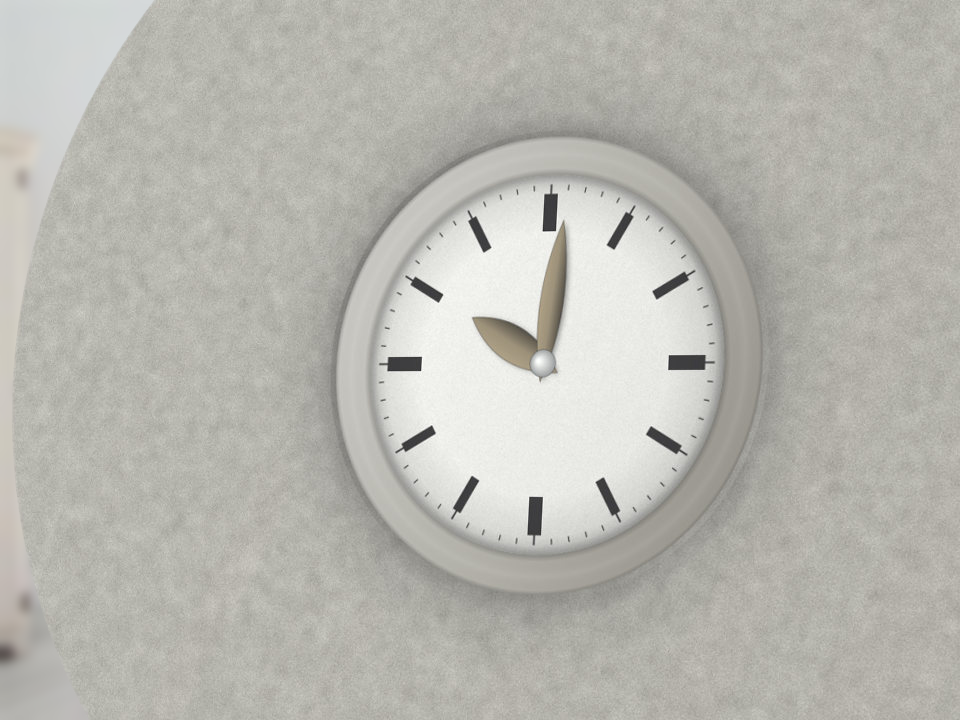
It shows h=10 m=1
